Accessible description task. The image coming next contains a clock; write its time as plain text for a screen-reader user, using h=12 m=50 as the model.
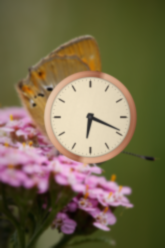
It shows h=6 m=19
